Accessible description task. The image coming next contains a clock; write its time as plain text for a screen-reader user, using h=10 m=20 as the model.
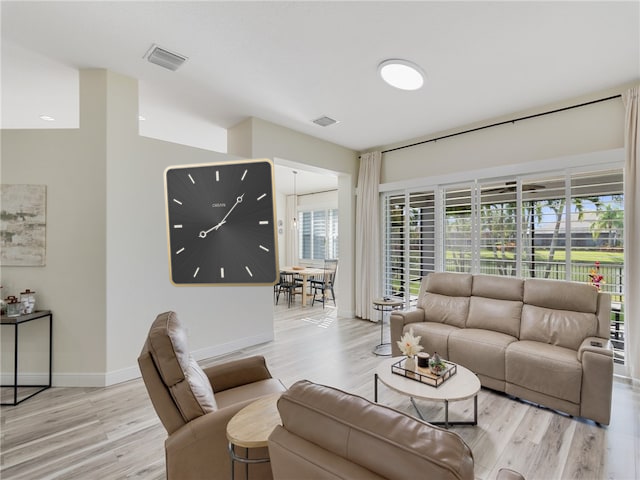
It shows h=8 m=7
